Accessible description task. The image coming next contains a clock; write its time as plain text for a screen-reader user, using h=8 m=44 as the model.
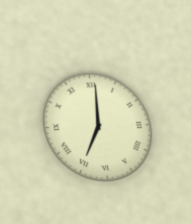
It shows h=7 m=1
